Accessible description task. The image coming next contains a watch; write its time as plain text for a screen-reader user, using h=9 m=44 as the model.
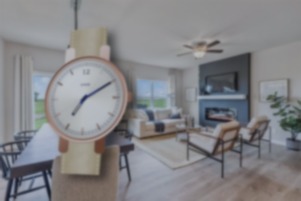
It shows h=7 m=10
